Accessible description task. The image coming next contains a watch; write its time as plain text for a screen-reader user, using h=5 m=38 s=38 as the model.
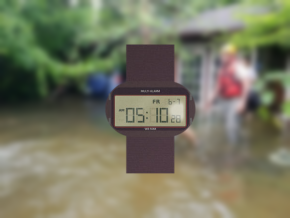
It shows h=5 m=10 s=28
